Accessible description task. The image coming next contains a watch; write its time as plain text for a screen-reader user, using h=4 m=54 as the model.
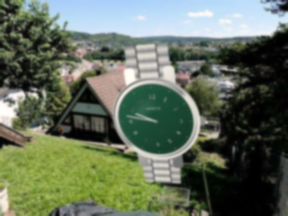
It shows h=9 m=47
